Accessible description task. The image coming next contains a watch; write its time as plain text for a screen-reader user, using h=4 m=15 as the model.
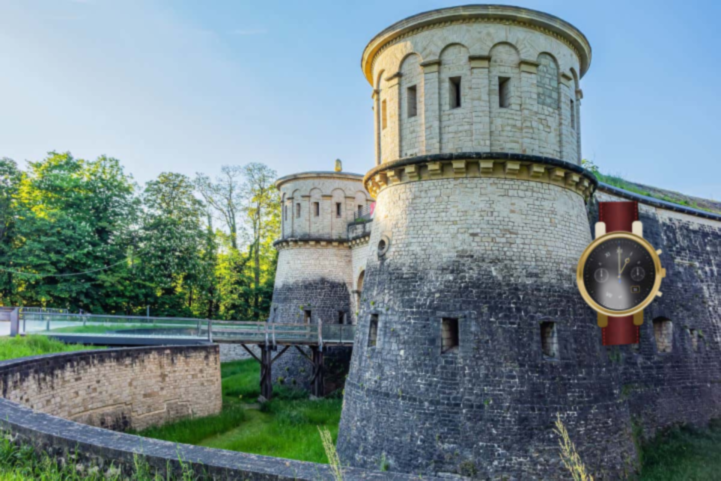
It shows h=1 m=0
